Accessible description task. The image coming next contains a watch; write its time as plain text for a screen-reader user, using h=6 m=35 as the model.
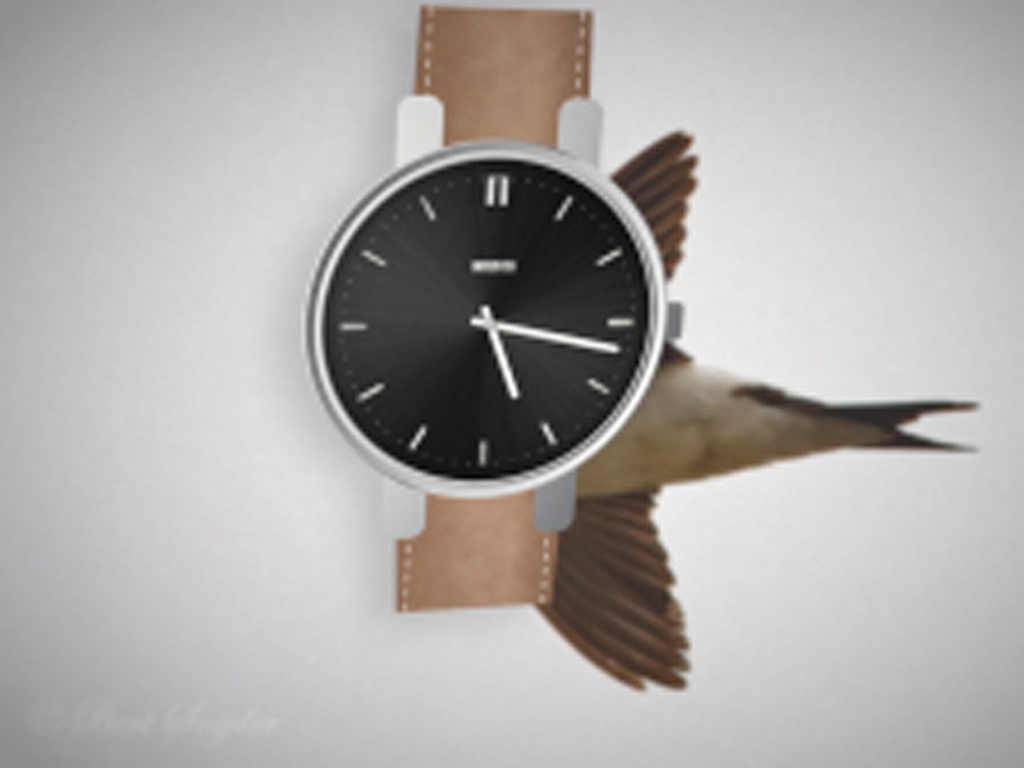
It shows h=5 m=17
